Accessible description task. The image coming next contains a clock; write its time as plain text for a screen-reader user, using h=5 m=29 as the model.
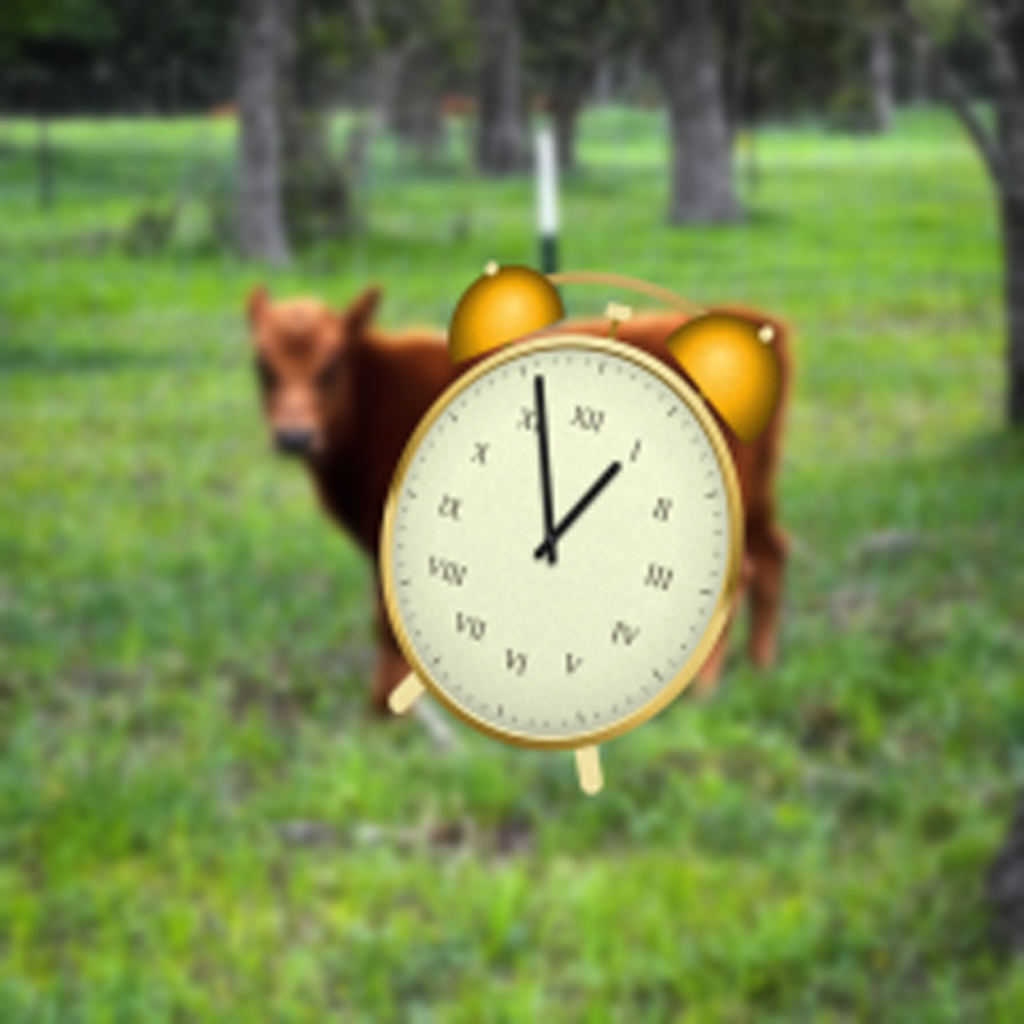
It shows h=12 m=56
